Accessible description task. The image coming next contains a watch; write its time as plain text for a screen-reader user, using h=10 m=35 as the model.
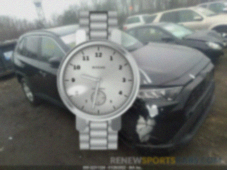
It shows h=9 m=32
